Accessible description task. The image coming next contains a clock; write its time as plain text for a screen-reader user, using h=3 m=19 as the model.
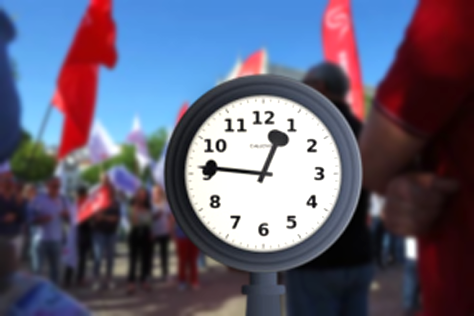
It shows h=12 m=46
